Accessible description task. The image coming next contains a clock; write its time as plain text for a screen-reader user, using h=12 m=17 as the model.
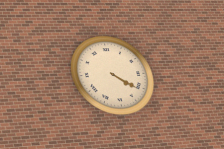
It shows h=4 m=21
